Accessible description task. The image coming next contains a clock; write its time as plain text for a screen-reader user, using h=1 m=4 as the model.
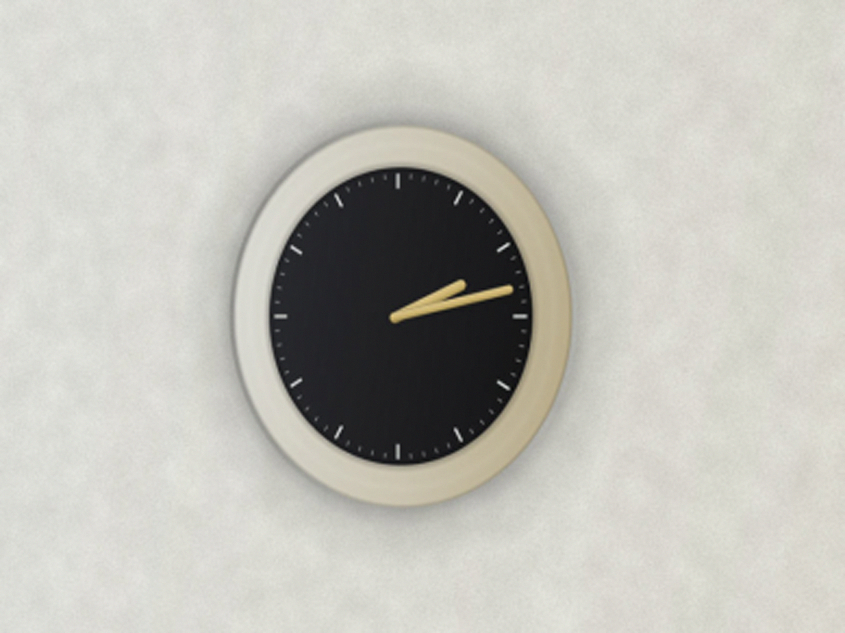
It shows h=2 m=13
